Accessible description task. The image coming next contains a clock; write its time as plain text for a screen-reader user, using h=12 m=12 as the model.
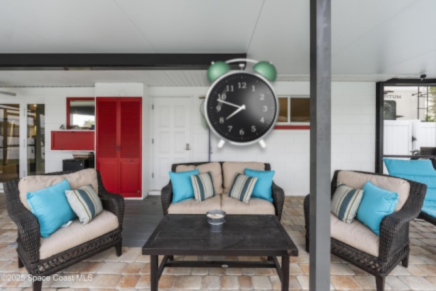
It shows h=7 m=48
